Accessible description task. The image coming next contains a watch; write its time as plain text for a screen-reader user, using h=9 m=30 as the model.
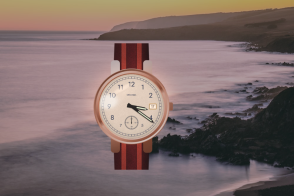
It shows h=3 m=21
